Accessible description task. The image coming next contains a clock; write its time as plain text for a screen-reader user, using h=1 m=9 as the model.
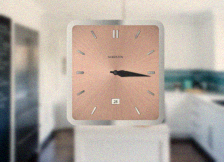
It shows h=3 m=16
